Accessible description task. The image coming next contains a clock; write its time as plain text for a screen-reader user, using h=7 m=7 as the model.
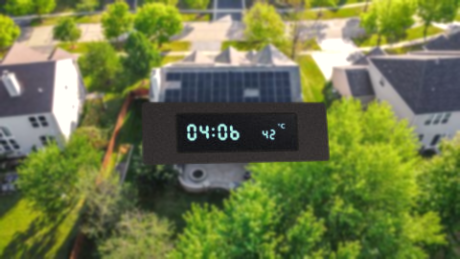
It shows h=4 m=6
